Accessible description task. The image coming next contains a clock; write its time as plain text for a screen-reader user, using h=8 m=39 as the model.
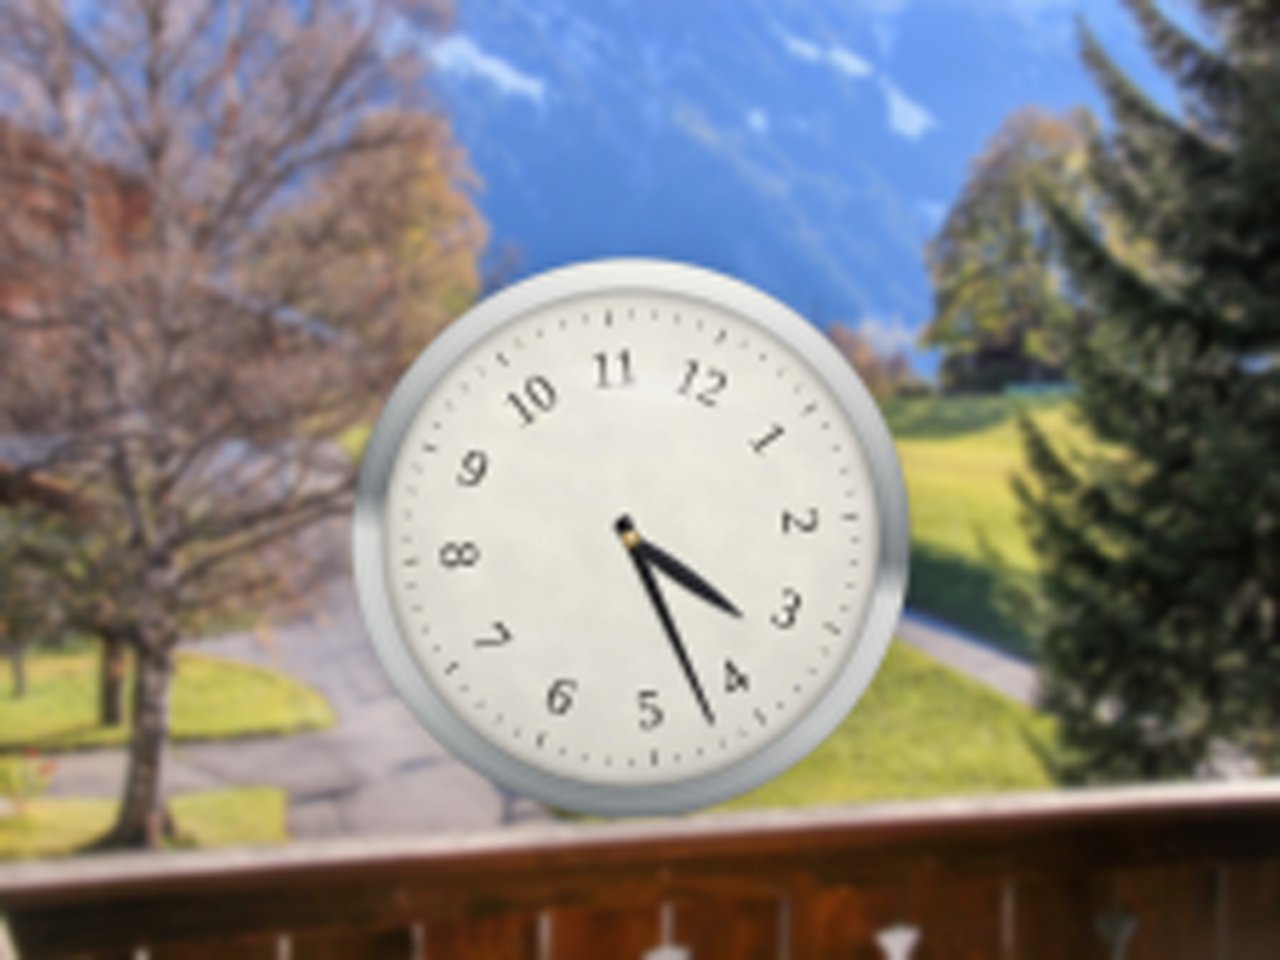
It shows h=3 m=22
